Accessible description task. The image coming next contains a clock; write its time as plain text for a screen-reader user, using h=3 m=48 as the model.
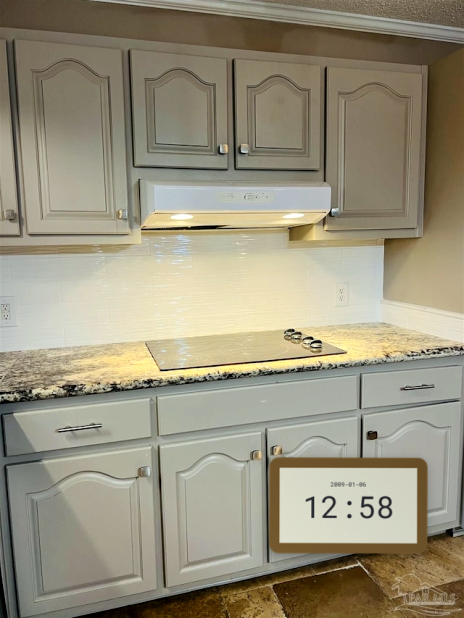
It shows h=12 m=58
